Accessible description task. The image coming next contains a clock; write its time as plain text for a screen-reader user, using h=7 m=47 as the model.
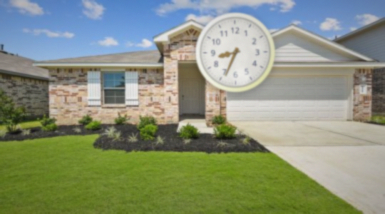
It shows h=8 m=34
